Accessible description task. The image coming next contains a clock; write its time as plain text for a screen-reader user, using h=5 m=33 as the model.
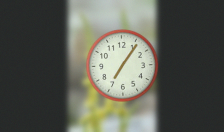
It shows h=7 m=6
